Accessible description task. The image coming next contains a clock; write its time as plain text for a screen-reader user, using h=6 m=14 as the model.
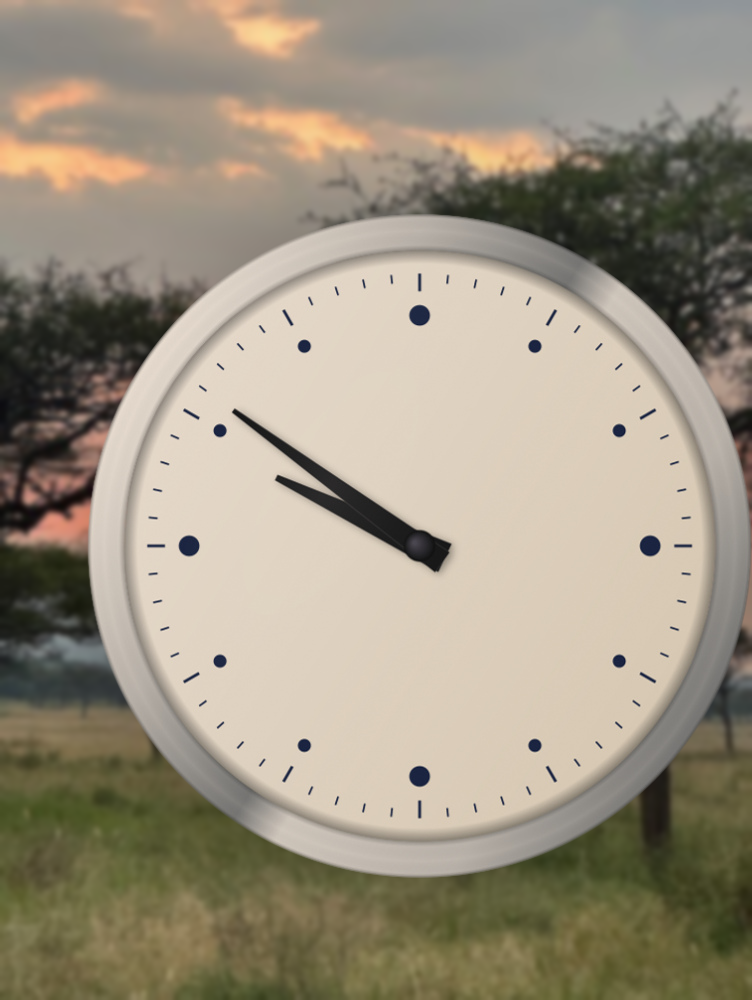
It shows h=9 m=51
